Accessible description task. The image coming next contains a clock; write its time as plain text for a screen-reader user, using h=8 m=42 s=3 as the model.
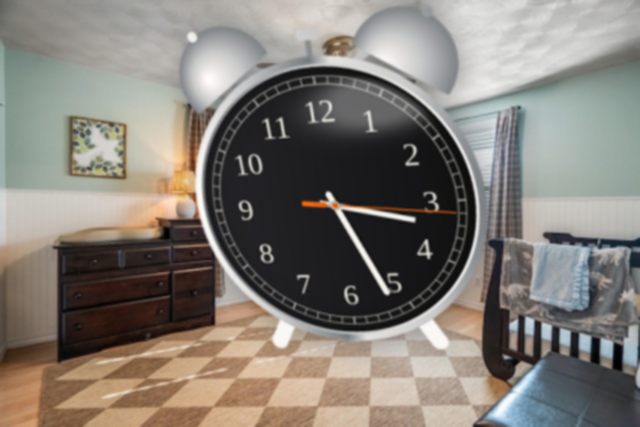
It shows h=3 m=26 s=16
